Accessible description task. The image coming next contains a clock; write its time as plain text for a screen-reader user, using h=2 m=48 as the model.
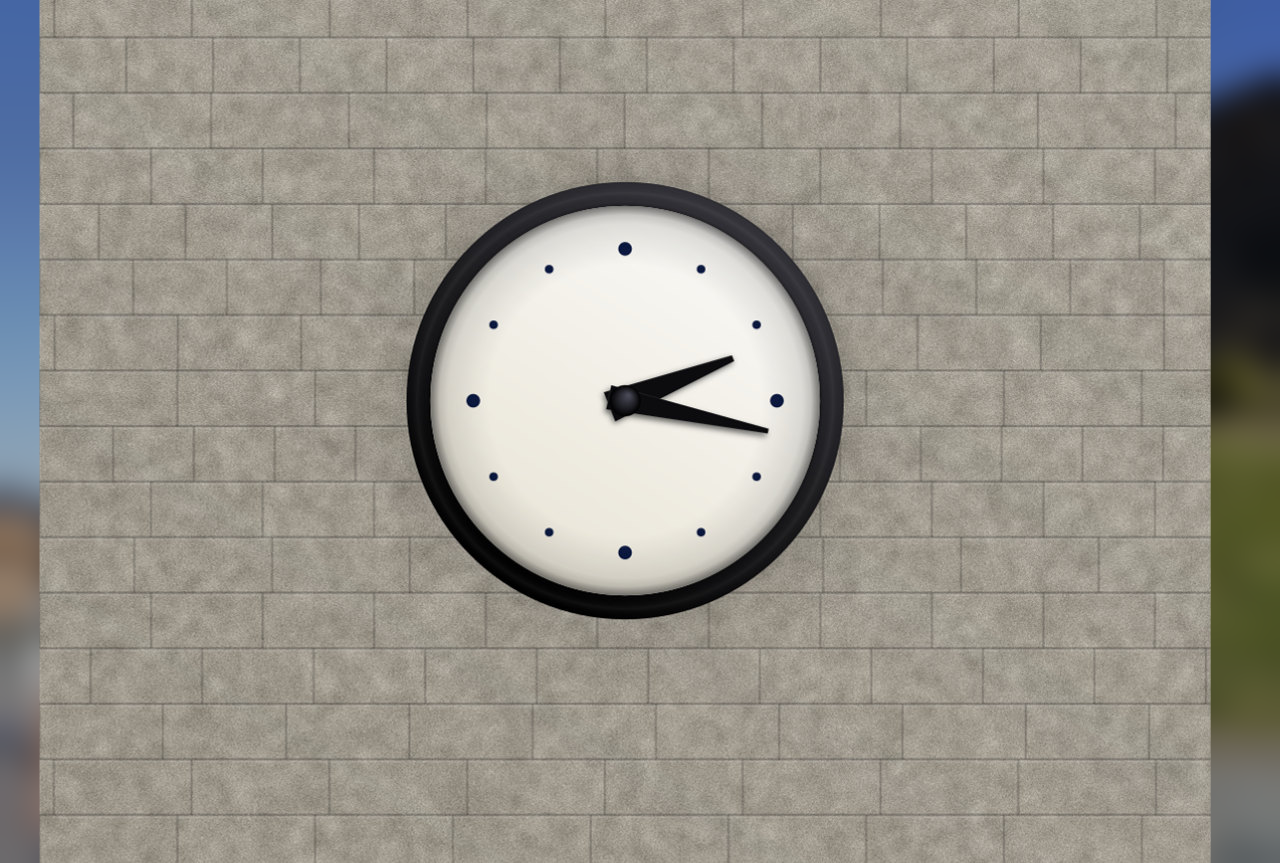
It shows h=2 m=17
